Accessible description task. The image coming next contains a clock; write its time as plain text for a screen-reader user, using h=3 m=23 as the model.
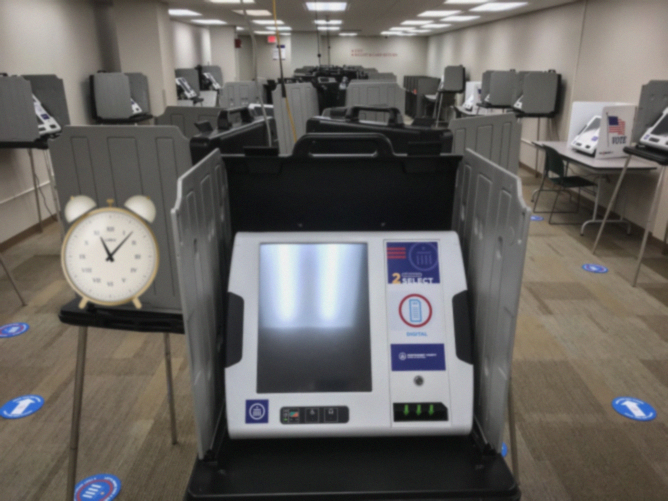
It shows h=11 m=7
